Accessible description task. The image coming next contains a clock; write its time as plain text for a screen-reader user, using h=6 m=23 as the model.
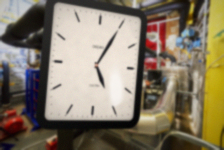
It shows h=5 m=5
